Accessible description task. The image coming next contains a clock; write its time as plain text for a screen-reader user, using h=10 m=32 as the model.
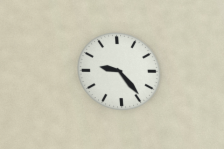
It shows h=9 m=24
